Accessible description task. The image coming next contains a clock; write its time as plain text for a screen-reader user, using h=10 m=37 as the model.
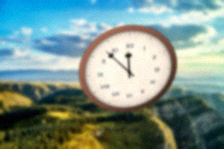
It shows h=11 m=53
